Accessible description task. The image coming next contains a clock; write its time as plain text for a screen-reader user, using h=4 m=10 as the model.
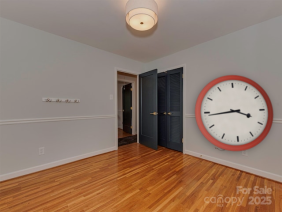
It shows h=3 m=44
